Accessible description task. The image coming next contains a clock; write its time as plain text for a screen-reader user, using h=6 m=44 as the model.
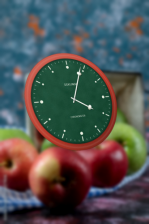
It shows h=4 m=4
